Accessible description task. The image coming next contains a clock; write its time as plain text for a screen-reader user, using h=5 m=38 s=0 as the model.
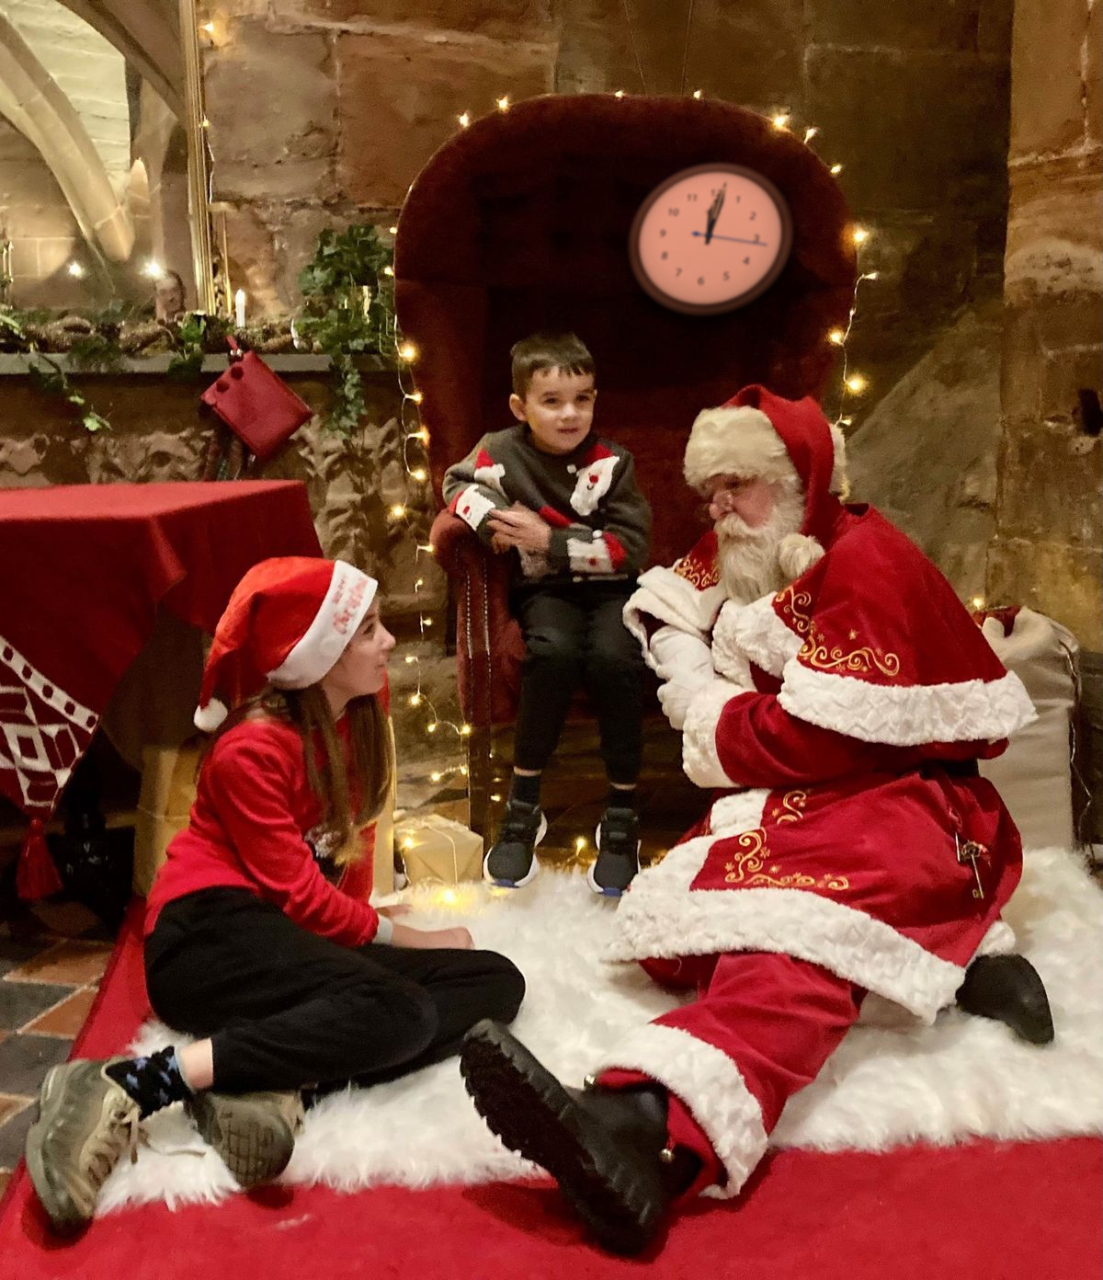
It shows h=12 m=1 s=16
